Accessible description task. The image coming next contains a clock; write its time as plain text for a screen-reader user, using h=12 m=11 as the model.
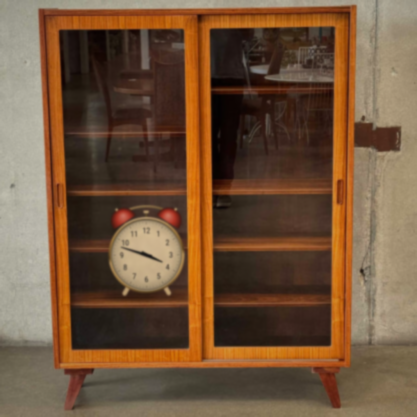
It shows h=3 m=48
